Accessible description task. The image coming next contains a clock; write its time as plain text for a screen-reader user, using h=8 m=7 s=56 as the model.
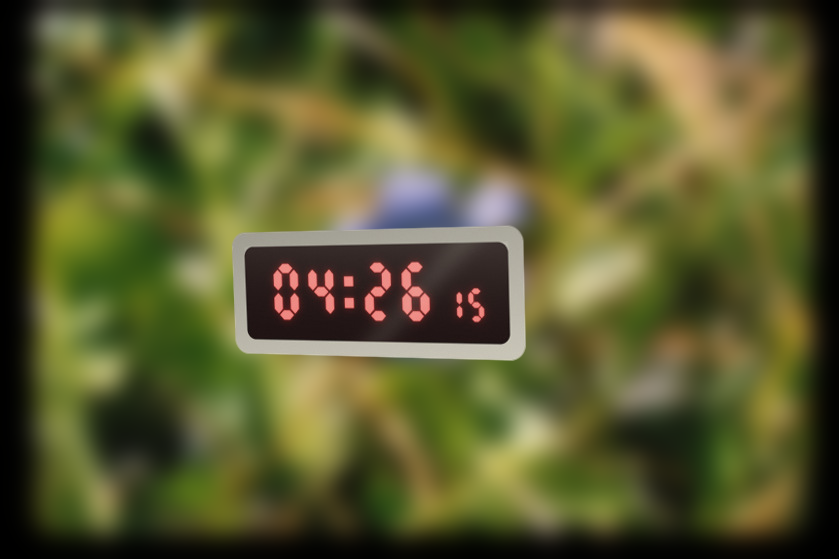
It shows h=4 m=26 s=15
